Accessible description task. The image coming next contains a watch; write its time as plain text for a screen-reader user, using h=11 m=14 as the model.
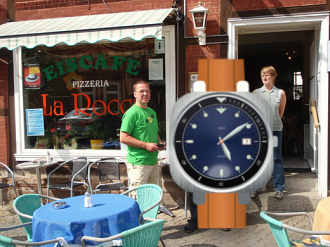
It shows h=5 m=9
